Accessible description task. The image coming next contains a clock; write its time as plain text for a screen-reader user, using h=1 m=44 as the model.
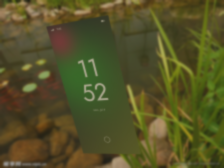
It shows h=11 m=52
